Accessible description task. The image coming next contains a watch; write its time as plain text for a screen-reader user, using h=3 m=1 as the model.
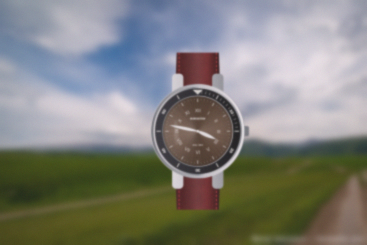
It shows h=3 m=47
